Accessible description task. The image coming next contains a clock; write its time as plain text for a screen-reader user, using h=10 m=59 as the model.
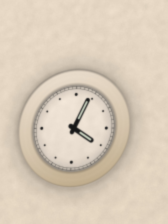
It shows h=4 m=4
